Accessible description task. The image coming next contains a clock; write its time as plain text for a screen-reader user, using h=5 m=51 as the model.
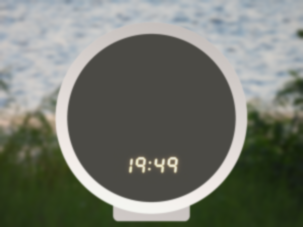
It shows h=19 m=49
